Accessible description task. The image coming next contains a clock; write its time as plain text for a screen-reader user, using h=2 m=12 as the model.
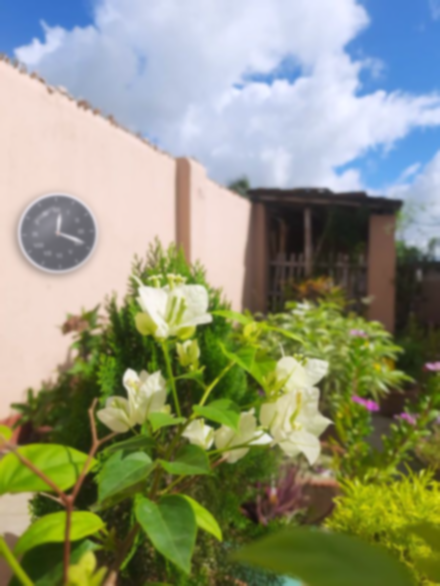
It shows h=12 m=19
